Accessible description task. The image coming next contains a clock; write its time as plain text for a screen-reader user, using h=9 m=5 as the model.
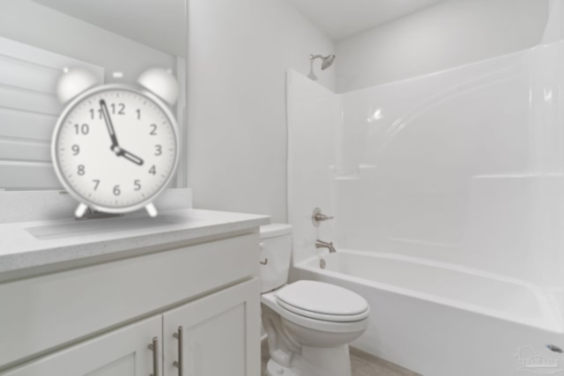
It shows h=3 m=57
